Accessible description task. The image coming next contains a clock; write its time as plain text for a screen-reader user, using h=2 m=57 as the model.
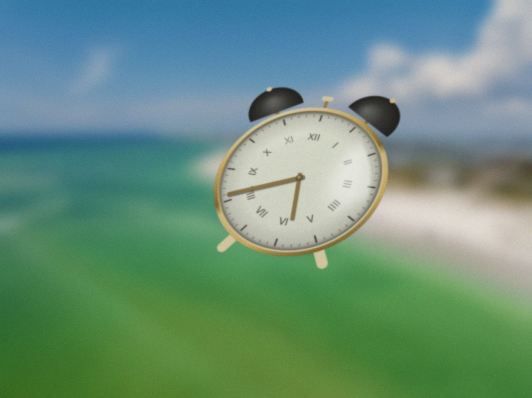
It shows h=5 m=41
